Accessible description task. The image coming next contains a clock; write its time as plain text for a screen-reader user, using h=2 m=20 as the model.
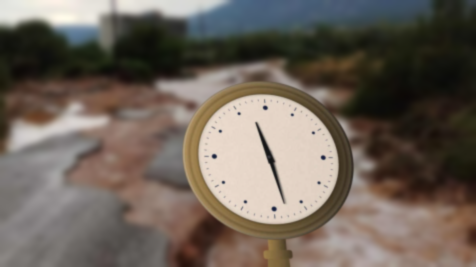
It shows h=11 m=28
